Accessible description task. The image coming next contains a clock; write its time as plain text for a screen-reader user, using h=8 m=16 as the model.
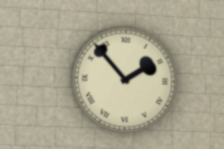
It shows h=1 m=53
